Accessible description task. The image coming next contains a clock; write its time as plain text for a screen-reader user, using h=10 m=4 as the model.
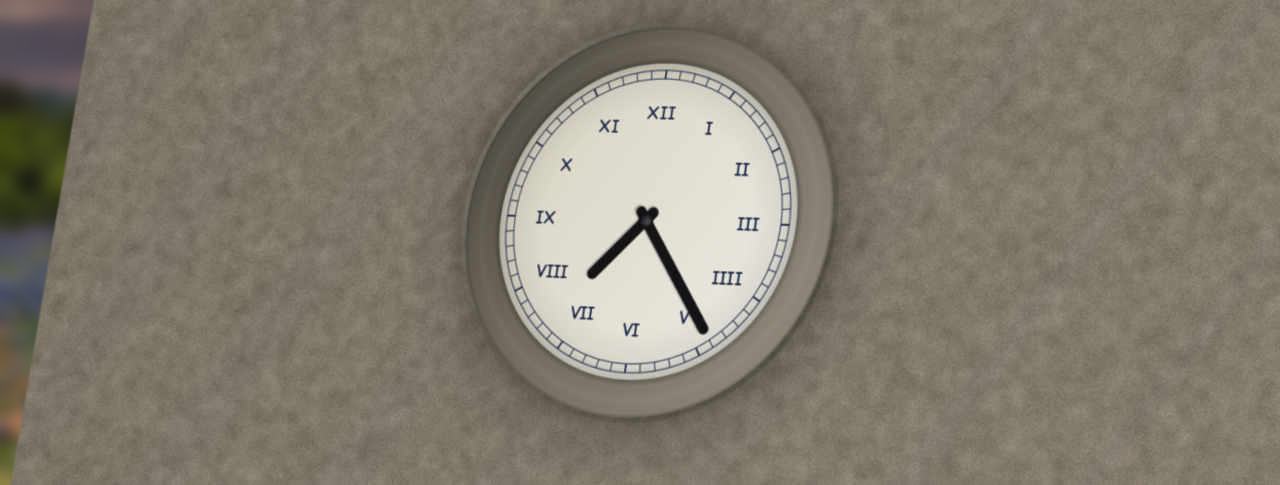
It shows h=7 m=24
